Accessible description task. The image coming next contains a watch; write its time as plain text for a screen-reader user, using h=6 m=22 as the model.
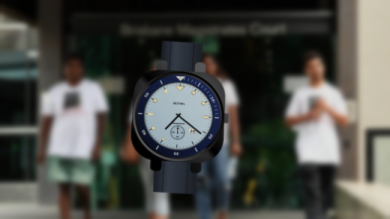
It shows h=7 m=21
